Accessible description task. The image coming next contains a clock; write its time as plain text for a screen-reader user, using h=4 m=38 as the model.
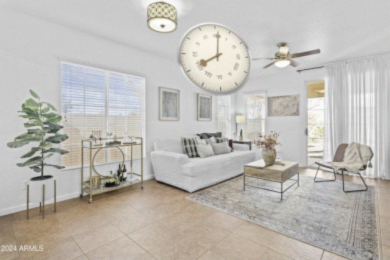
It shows h=8 m=1
